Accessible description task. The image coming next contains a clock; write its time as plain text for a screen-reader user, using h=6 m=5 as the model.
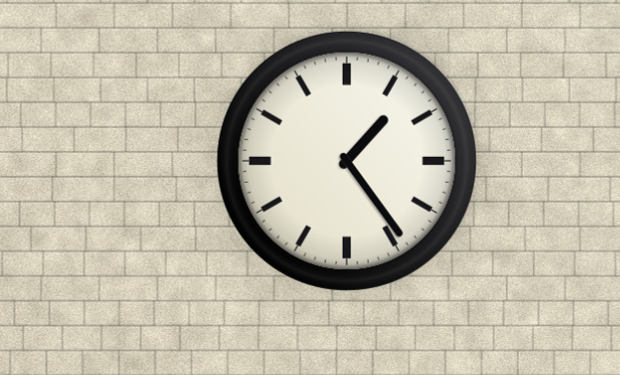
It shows h=1 m=24
